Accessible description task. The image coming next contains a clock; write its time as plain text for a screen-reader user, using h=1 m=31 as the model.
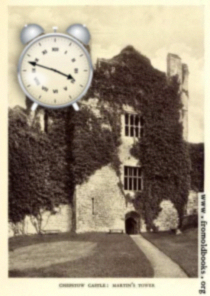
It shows h=3 m=48
